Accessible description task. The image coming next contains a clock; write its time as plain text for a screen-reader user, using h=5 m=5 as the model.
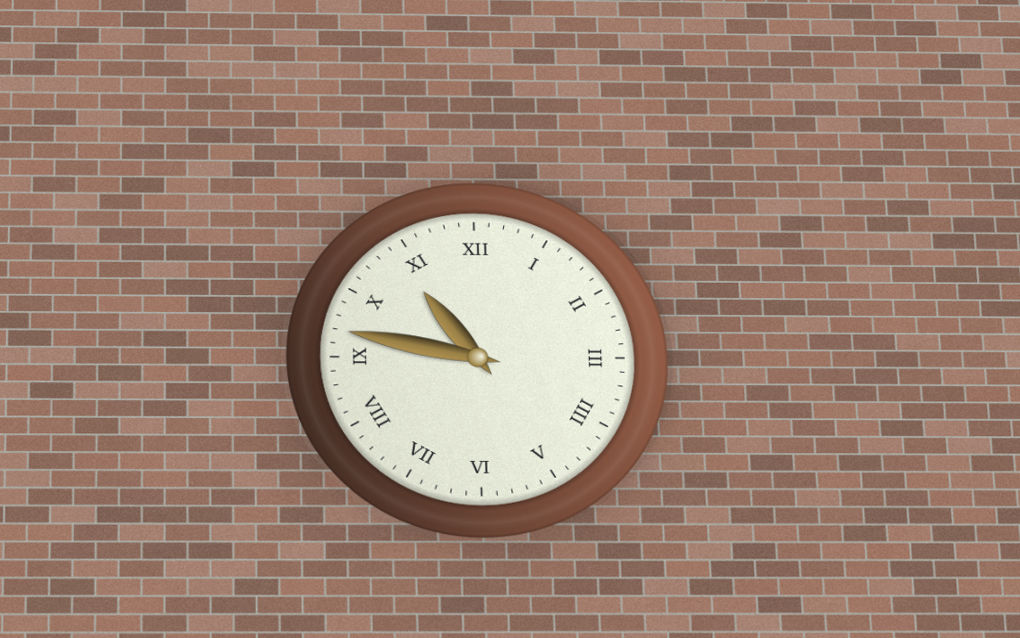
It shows h=10 m=47
